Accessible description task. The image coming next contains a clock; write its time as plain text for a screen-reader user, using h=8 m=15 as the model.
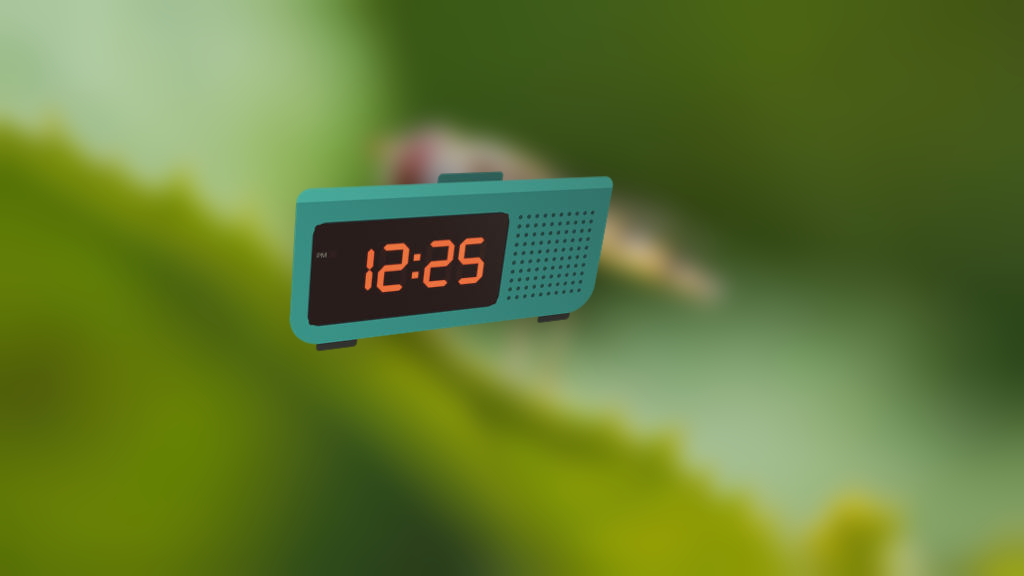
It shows h=12 m=25
